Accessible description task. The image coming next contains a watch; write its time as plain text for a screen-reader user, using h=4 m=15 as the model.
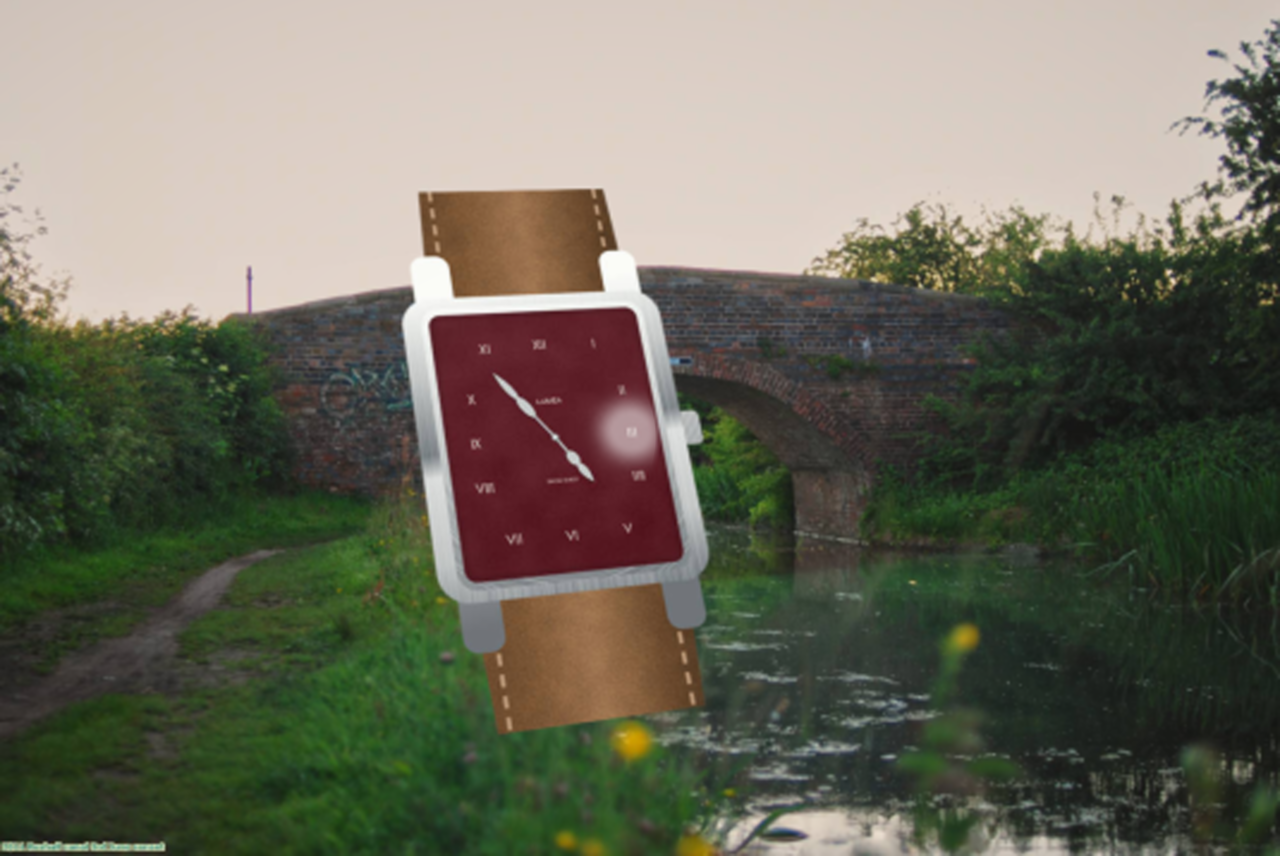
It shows h=4 m=54
